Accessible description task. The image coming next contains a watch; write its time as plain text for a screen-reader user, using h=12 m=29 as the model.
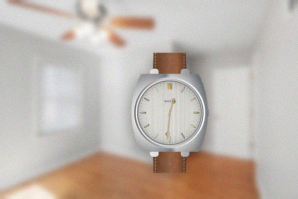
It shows h=12 m=31
